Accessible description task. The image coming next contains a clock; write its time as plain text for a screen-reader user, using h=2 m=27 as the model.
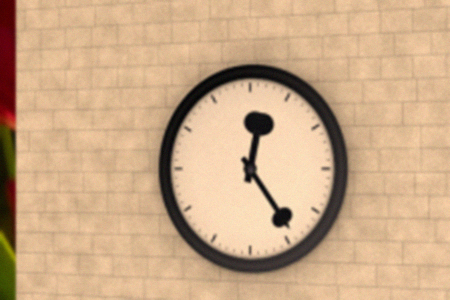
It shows h=12 m=24
